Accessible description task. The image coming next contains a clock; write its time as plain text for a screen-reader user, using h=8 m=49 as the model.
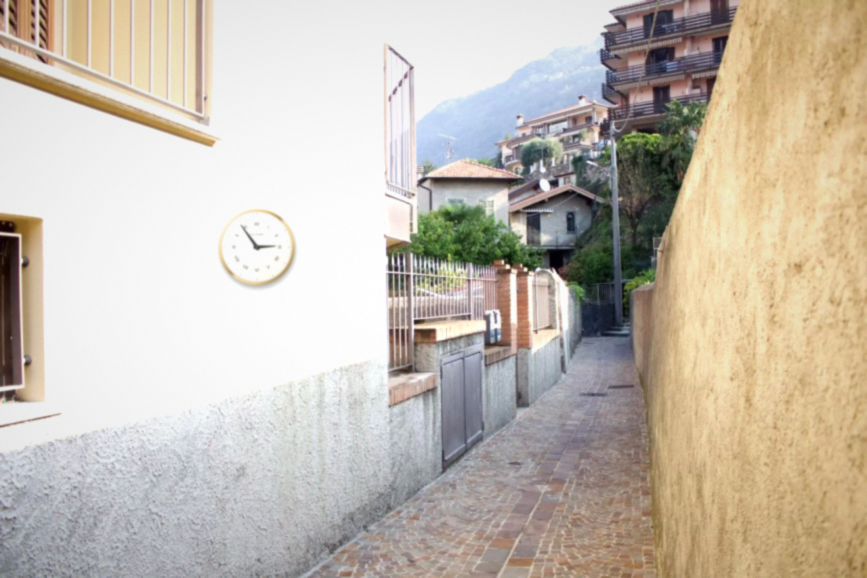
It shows h=2 m=54
